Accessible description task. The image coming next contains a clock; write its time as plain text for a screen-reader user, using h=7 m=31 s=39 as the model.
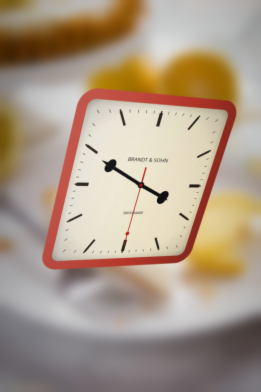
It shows h=3 m=49 s=30
